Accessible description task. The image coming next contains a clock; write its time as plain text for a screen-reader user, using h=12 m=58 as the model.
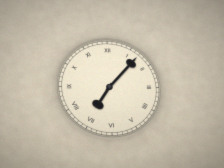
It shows h=7 m=7
